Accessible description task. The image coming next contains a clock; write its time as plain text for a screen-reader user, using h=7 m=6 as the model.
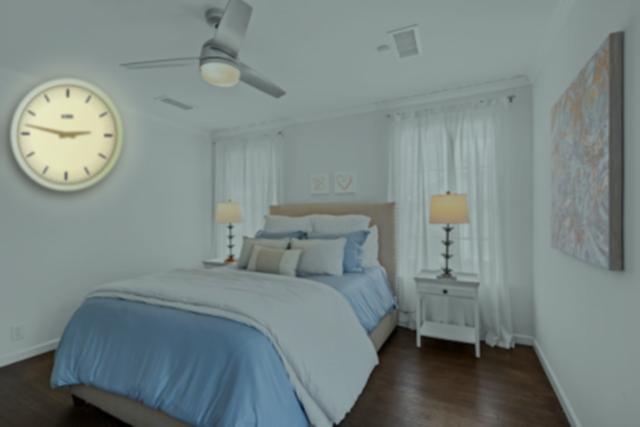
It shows h=2 m=47
